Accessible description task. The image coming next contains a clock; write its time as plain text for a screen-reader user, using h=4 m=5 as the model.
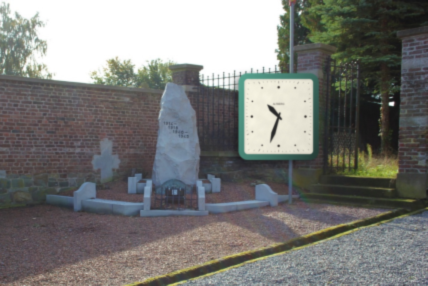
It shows h=10 m=33
